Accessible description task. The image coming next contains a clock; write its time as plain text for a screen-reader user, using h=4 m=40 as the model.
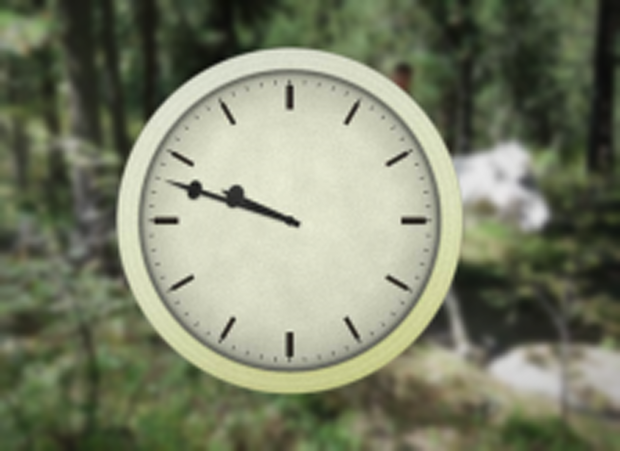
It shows h=9 m=48
